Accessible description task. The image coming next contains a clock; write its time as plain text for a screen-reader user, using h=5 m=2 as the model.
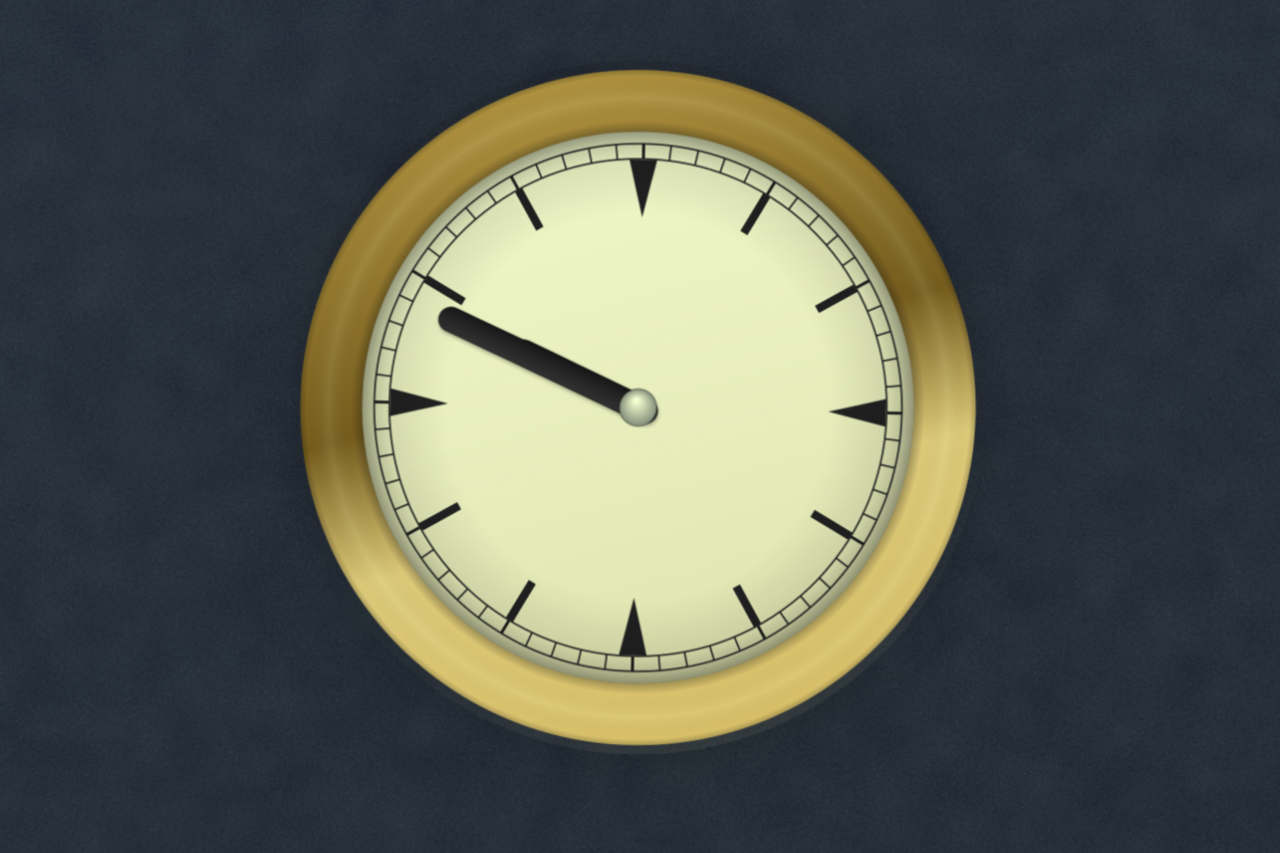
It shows h=9 m=49
